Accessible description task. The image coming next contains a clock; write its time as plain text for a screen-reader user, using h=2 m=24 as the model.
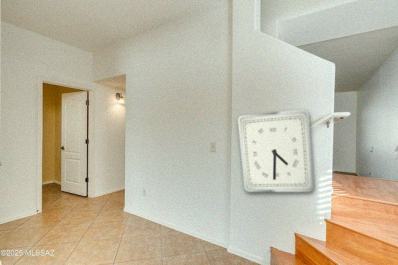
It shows h=4 m=31
